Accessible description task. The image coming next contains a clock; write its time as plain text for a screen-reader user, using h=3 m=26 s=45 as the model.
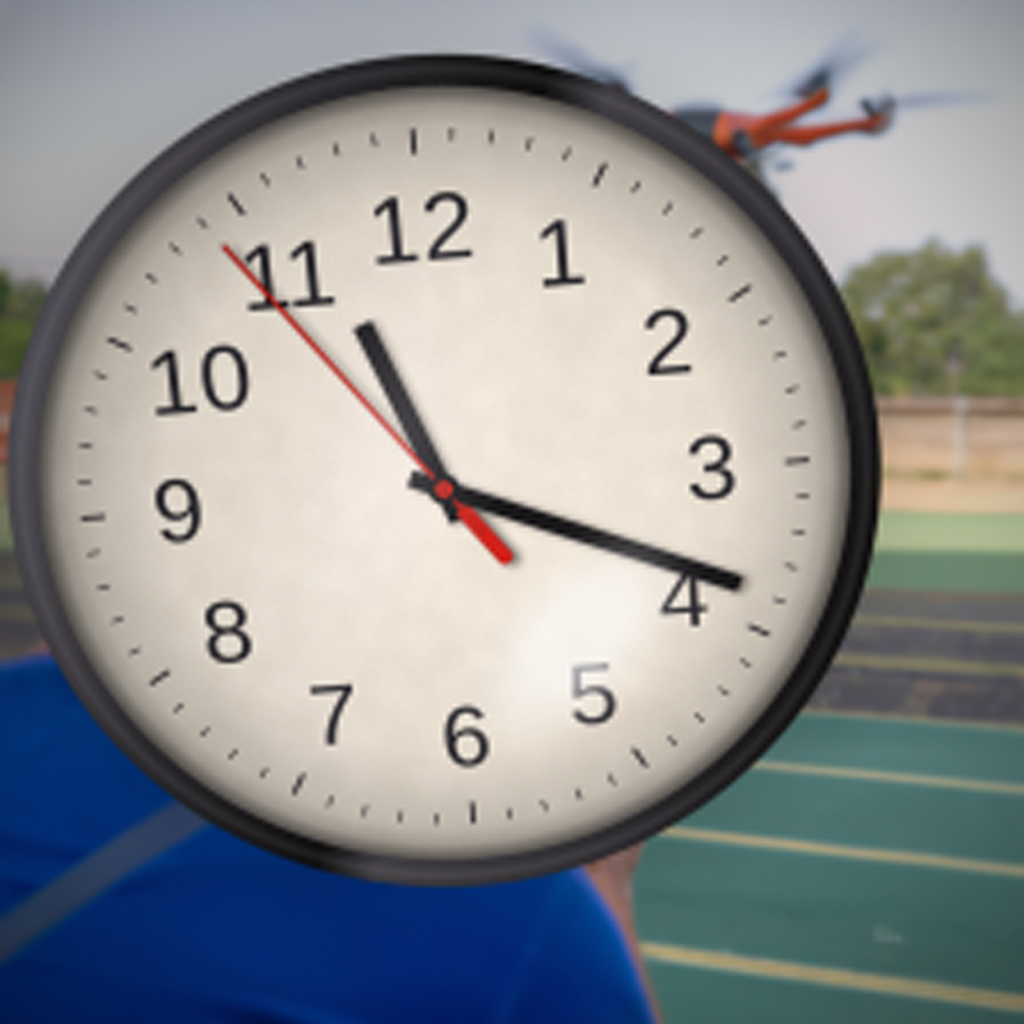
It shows h=11 m=18 s=54
